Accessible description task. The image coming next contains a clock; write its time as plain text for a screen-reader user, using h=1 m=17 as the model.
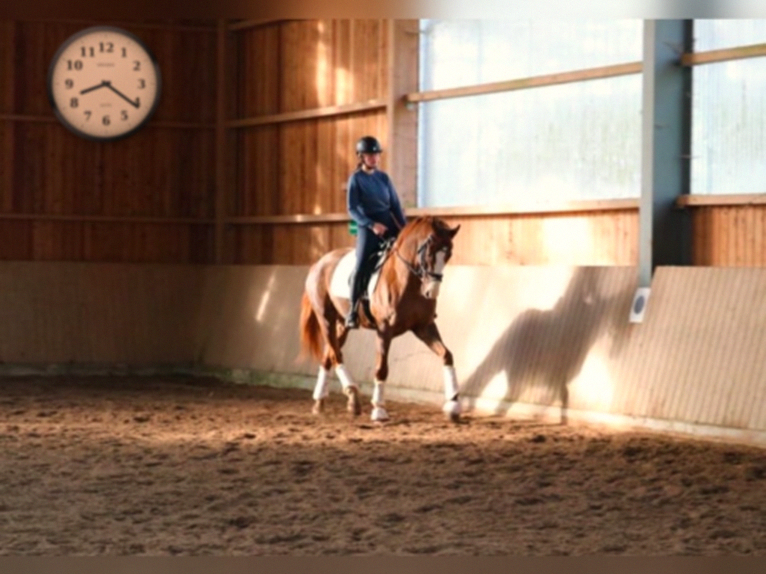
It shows h=8 m=21
